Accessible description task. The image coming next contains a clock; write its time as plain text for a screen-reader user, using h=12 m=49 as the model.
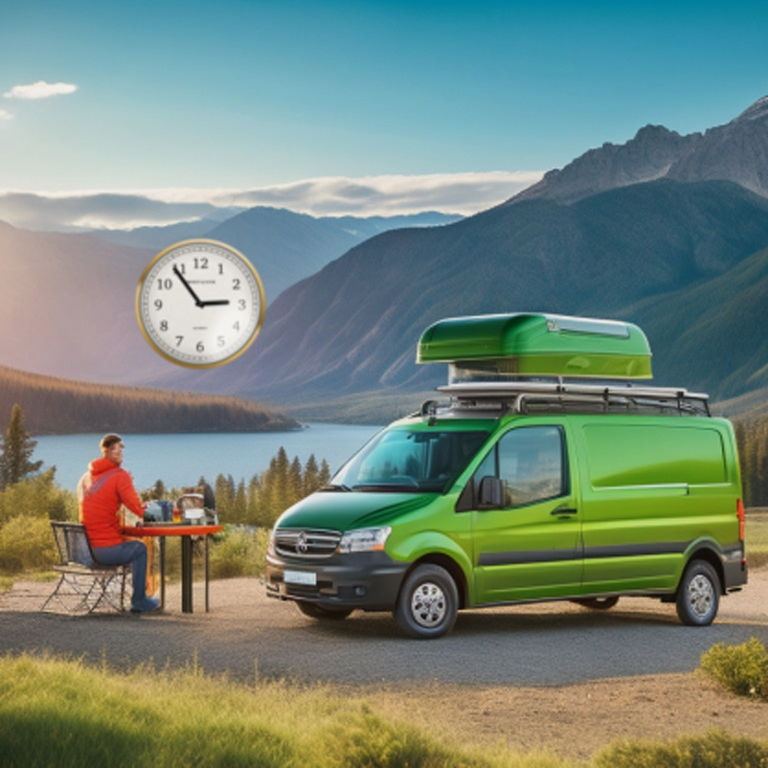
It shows h=2 m=54
